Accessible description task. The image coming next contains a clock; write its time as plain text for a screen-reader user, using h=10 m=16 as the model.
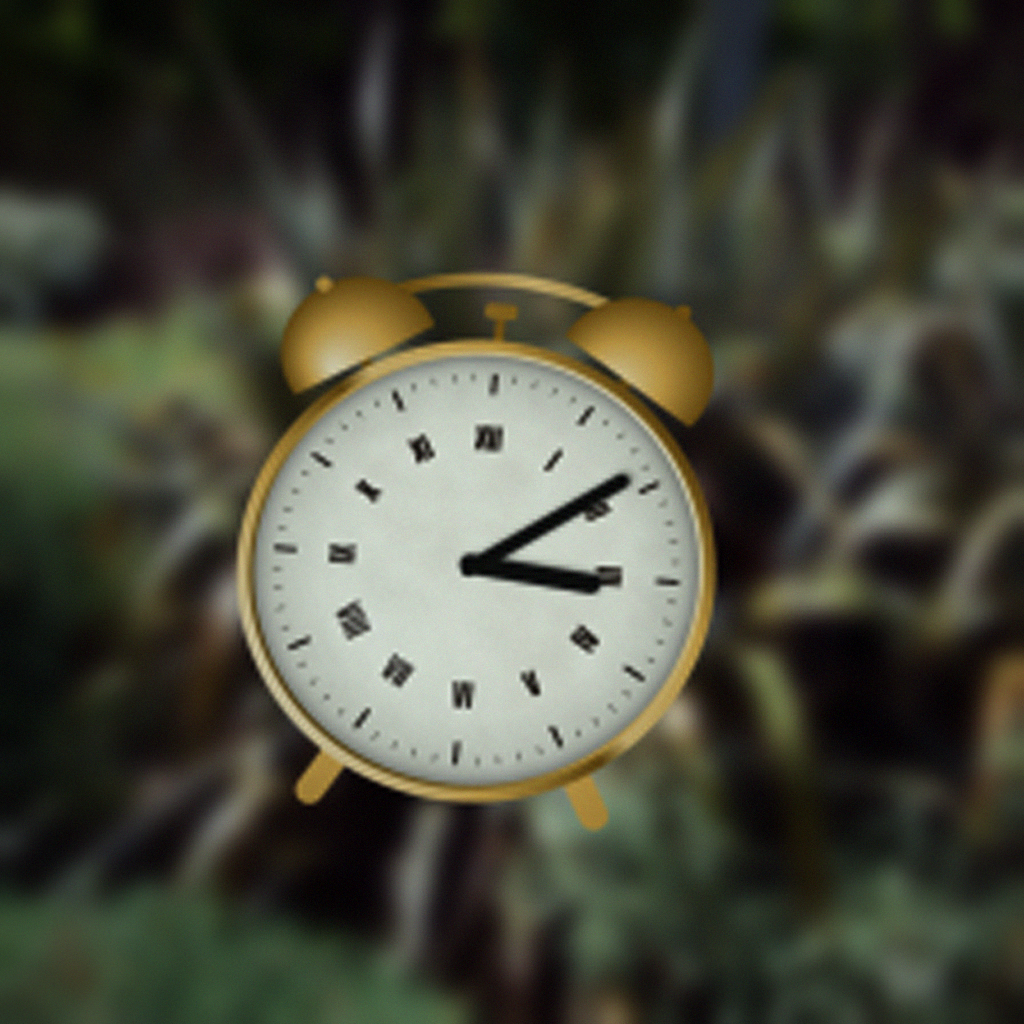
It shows h=3 m=9
